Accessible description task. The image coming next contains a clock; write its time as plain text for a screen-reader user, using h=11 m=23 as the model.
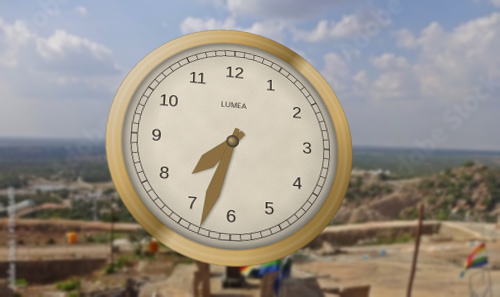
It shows h=7 m=33
